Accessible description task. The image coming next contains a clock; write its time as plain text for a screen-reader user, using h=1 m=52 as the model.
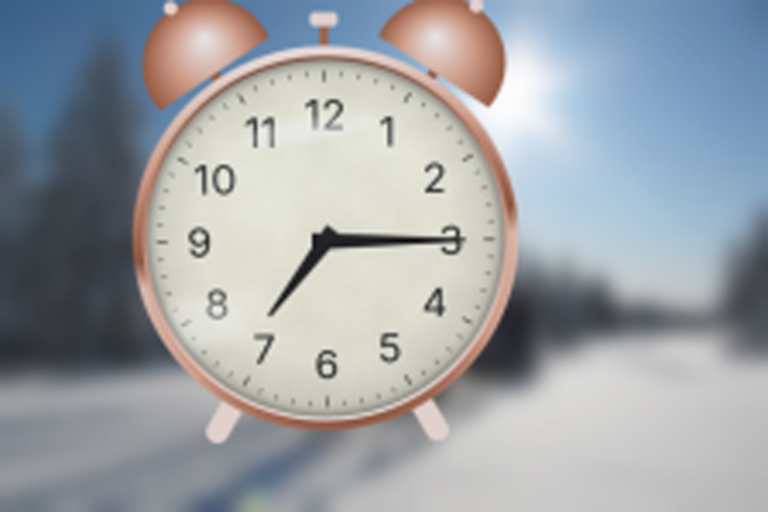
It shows h=7 m=15
